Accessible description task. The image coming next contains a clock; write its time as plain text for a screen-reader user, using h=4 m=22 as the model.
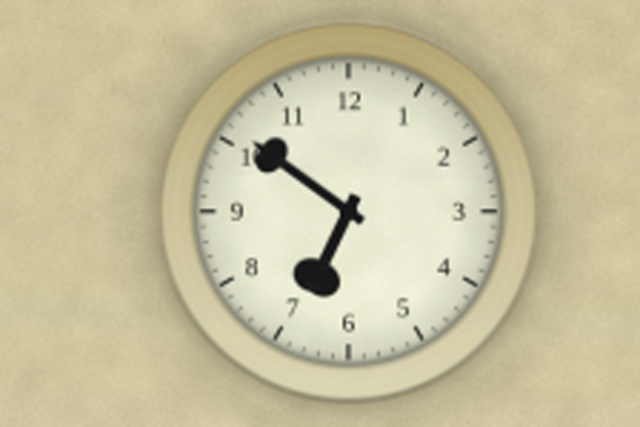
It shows h=6 m=51
